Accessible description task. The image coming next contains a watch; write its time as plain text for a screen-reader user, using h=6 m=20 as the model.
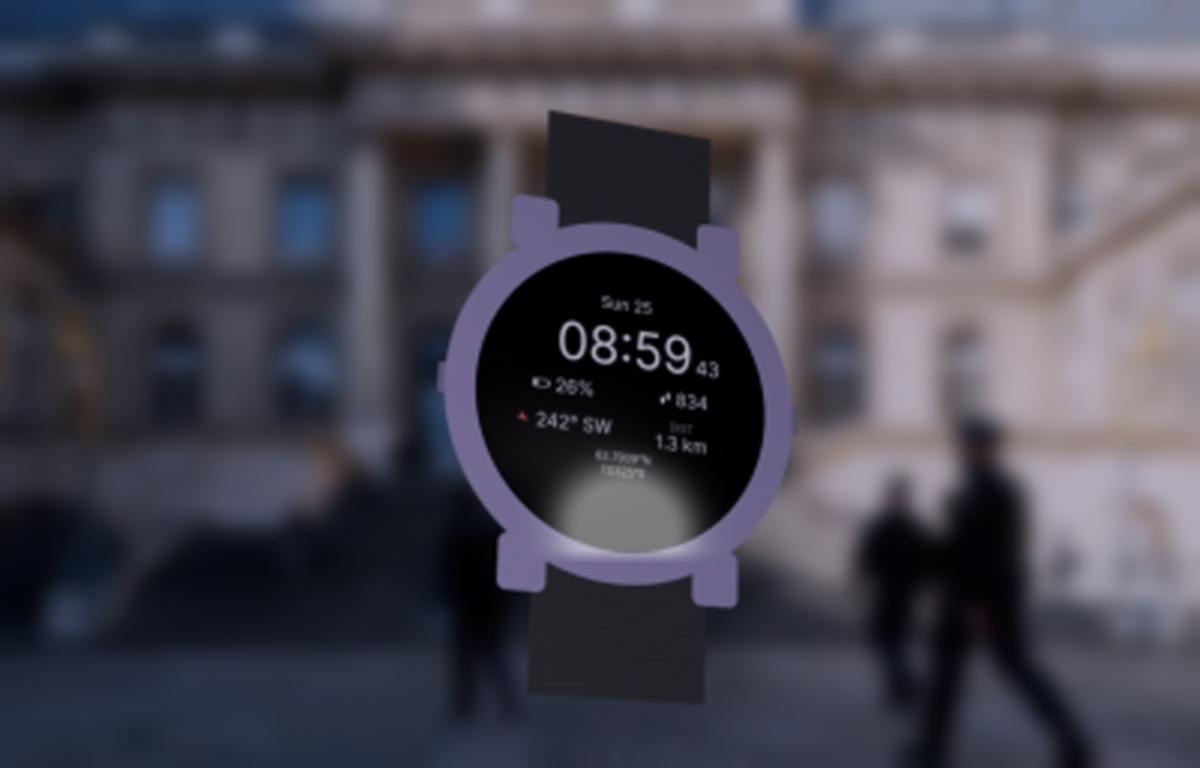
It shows h=8 m=59
